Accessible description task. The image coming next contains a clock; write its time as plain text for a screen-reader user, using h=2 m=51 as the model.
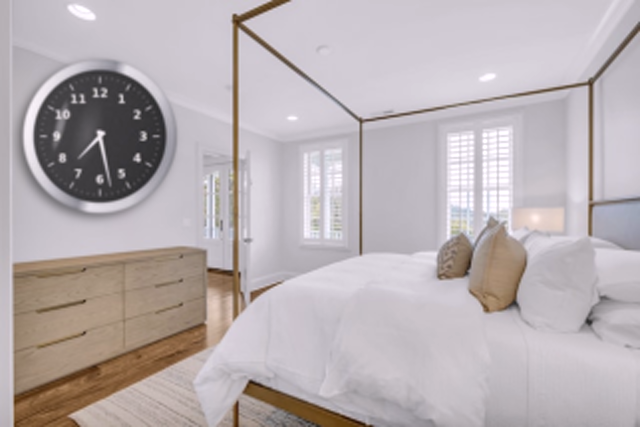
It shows h=7 m=28
